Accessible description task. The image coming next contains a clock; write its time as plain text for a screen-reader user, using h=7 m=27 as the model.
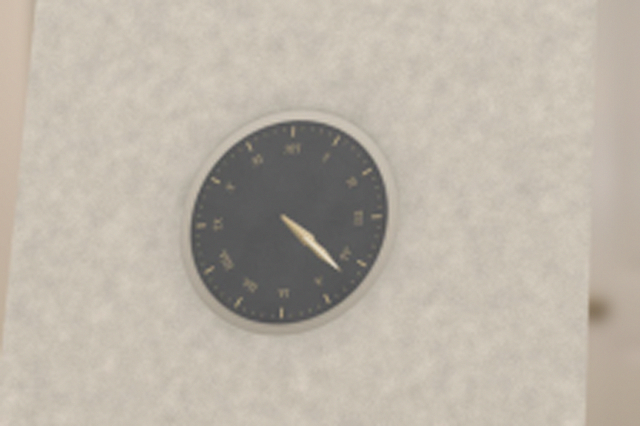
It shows h=4 m=22
